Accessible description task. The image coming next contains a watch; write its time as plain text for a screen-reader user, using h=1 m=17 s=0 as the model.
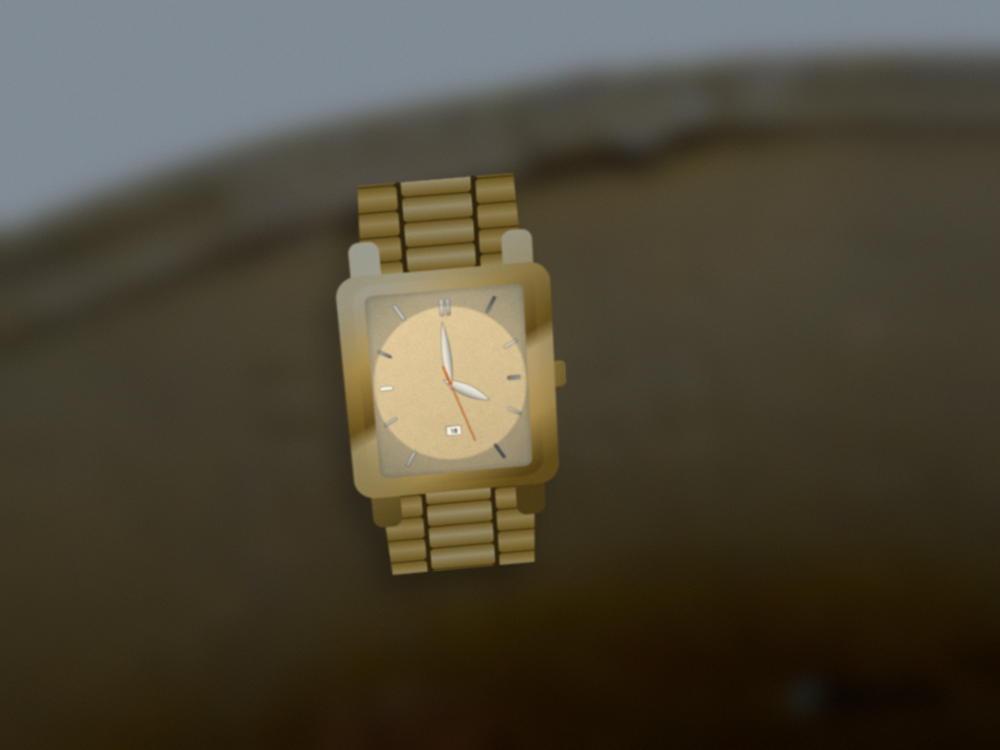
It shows h=3 m=59 s=27
